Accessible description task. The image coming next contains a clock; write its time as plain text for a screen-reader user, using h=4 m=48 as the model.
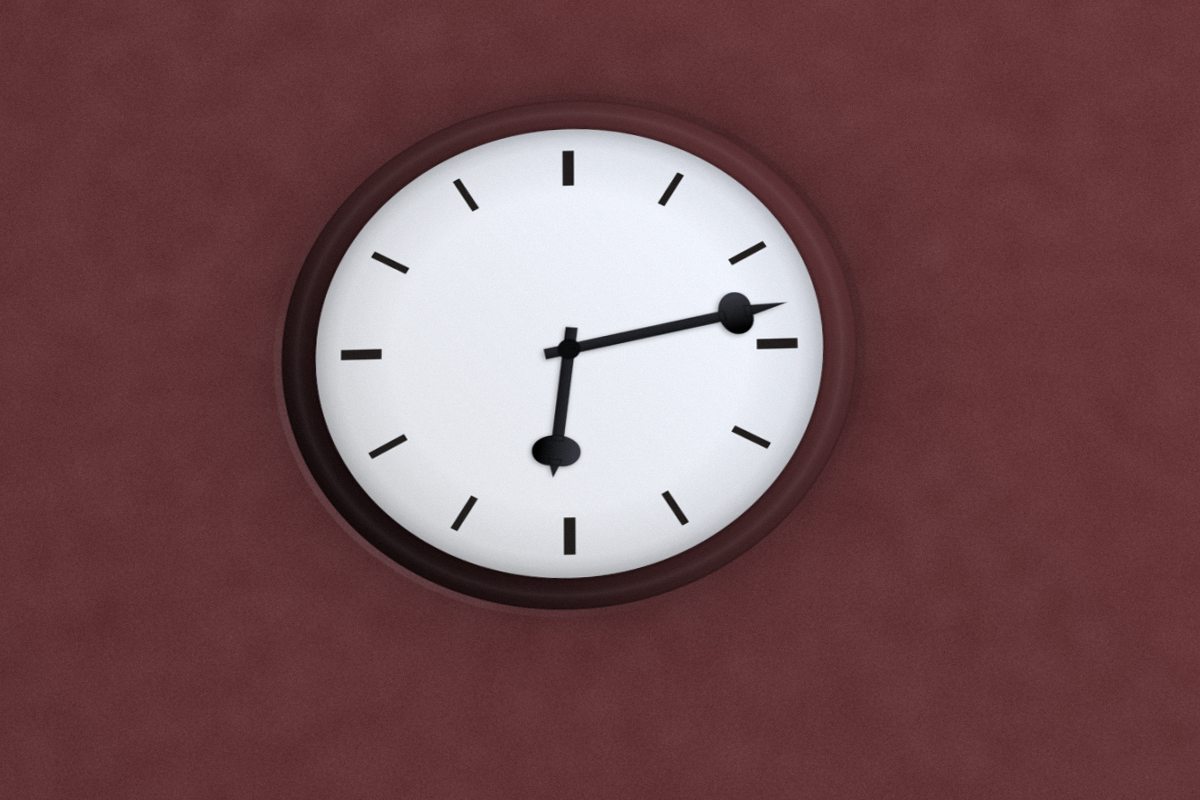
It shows h=6 m=13
